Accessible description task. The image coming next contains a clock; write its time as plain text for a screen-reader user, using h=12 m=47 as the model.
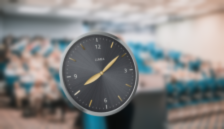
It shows h=8 m=9
